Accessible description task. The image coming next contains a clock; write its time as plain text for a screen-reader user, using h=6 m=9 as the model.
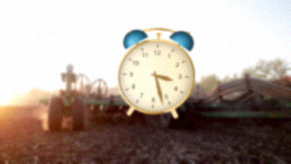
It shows h=3 m=27
